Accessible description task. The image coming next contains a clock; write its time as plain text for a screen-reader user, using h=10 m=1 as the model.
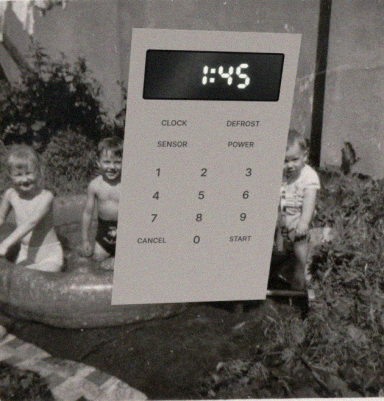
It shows h=1 m=45
